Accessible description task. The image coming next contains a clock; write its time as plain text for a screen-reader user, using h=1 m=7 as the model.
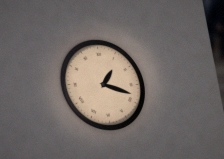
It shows h=1 m=18
